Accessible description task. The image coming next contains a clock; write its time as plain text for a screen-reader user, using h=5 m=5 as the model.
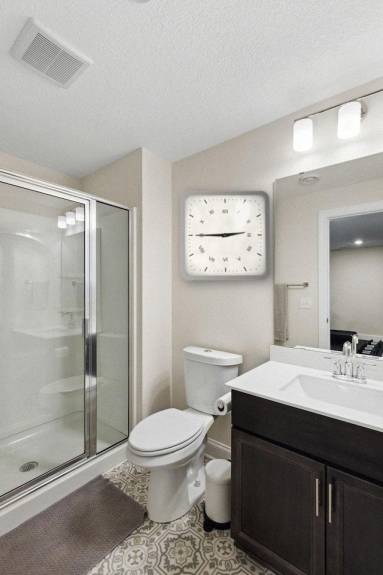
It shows h=2 m=45
